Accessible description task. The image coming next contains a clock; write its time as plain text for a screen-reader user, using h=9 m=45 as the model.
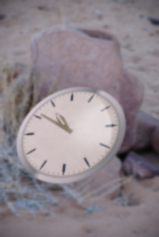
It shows h=10 m=51
